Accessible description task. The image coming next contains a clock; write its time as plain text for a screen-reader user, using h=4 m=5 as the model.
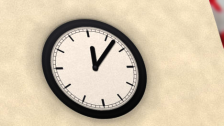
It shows h=12 m=7
